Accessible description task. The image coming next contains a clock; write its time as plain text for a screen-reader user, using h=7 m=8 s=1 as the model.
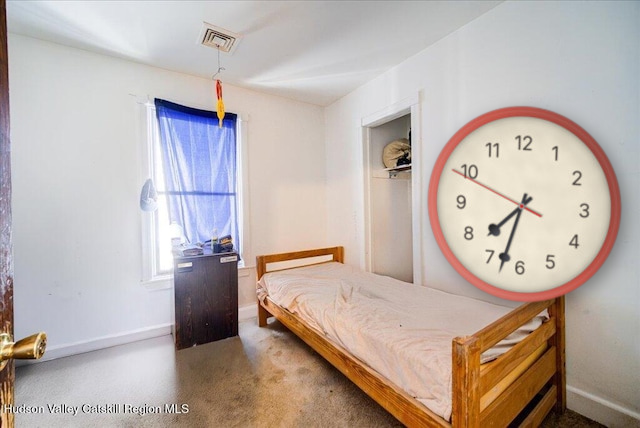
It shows h=7 m=32 s=49
